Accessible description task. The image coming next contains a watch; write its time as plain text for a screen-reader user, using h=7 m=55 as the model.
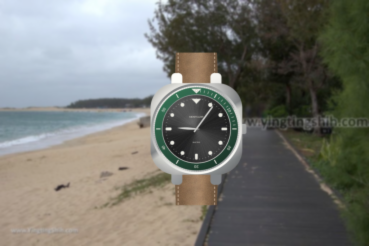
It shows h=9 m=6
